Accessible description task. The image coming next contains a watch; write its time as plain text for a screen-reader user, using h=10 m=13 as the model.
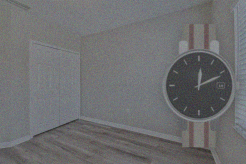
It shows h=12 m=11
